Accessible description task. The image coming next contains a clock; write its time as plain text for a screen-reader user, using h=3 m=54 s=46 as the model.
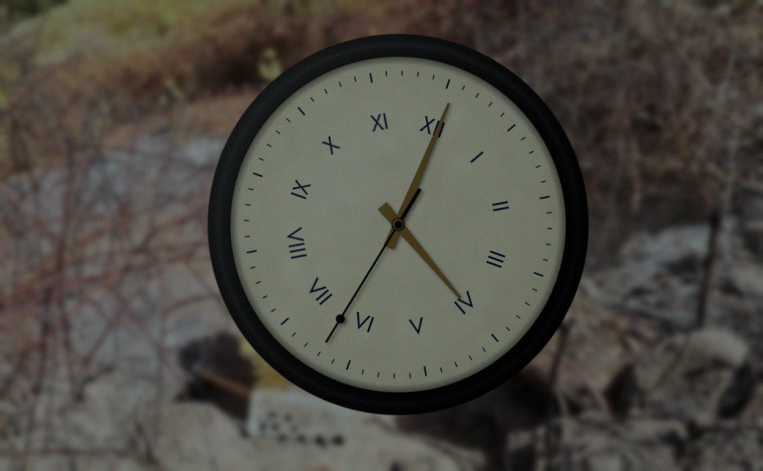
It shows h=4 m=0 s=32
